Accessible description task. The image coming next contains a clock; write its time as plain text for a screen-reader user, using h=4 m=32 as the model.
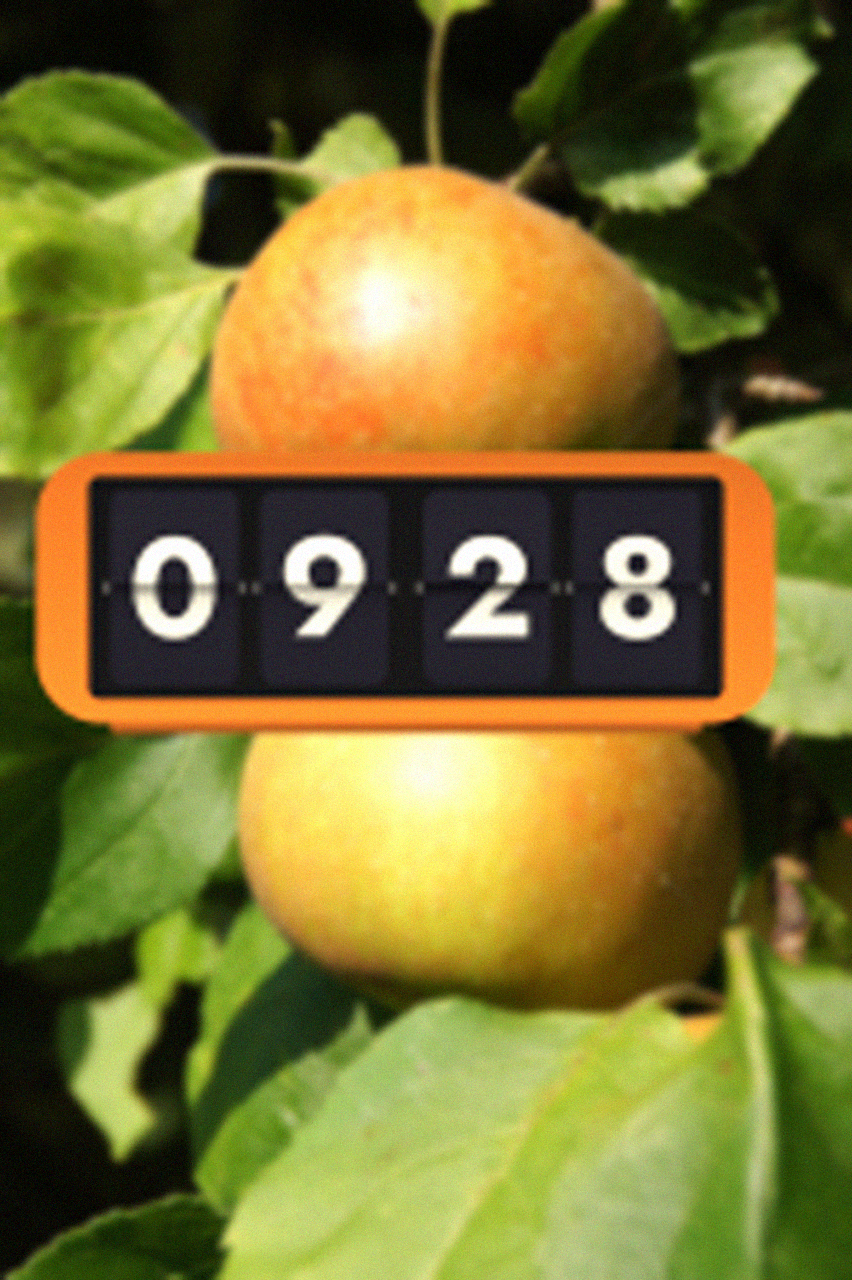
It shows h=9 m=28
